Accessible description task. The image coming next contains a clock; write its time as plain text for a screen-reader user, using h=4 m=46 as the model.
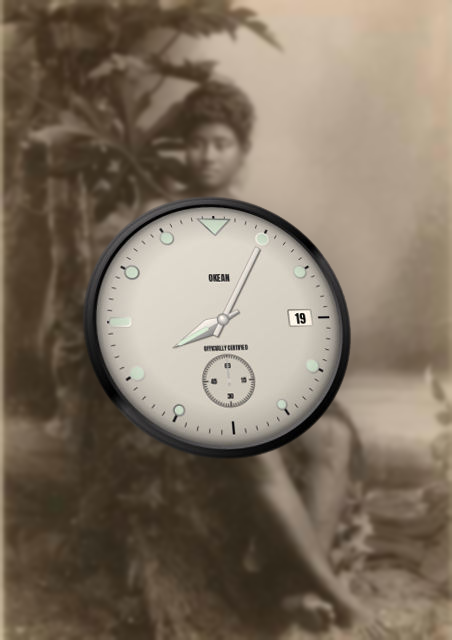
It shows h=8 m=5
